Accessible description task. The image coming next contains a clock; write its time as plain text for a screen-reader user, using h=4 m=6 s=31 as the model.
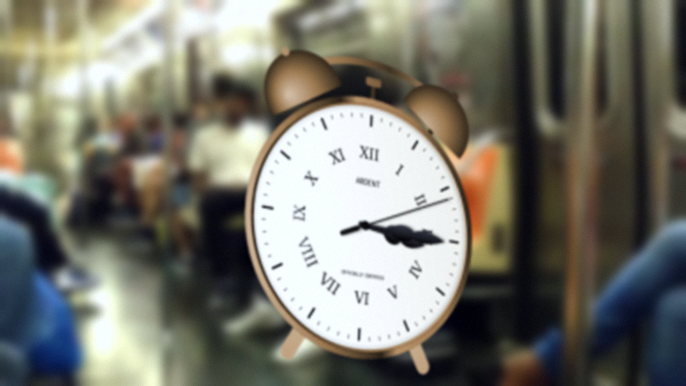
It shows h=3 m=15 s=11
